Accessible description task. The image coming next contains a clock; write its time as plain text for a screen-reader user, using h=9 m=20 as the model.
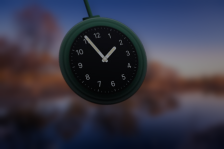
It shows h=1 m=56
